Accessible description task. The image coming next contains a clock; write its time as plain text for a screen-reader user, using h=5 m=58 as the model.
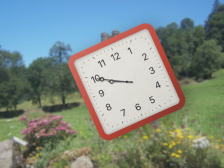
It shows h=9 m=50
